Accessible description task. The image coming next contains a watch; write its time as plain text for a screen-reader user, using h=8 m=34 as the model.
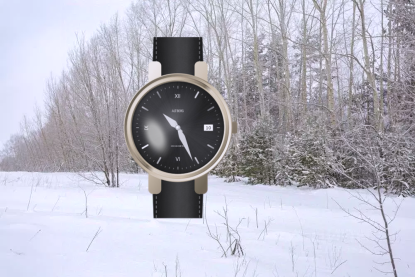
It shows h=10 m=26
